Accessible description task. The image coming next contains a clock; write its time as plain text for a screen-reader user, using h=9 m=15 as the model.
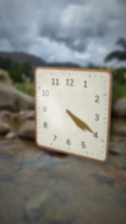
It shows h=4 m=20
